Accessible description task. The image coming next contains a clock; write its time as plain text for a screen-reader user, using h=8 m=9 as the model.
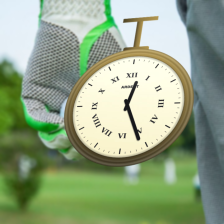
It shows h=12 m=26
